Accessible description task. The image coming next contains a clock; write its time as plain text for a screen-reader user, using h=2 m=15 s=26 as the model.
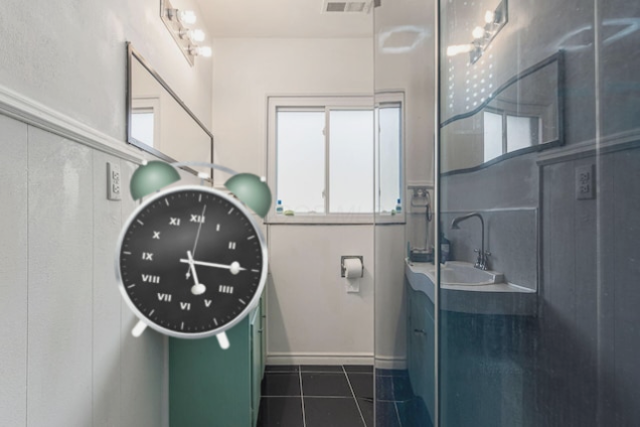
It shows h=5 m=15 s=1
